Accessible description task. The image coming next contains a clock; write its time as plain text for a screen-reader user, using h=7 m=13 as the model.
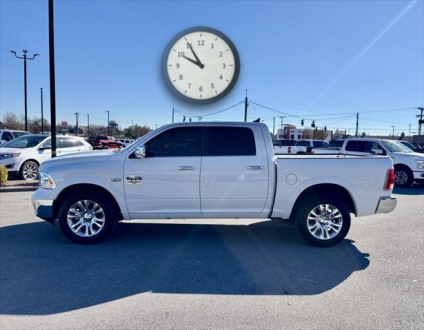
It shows h=9 m=55
